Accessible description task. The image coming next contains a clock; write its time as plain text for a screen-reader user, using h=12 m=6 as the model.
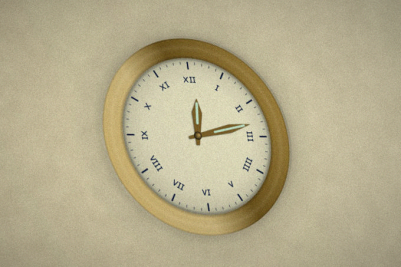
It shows h=12 m=13
